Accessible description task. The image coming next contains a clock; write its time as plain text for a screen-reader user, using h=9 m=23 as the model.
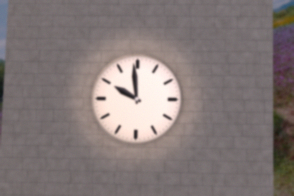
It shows h=9 m=59
